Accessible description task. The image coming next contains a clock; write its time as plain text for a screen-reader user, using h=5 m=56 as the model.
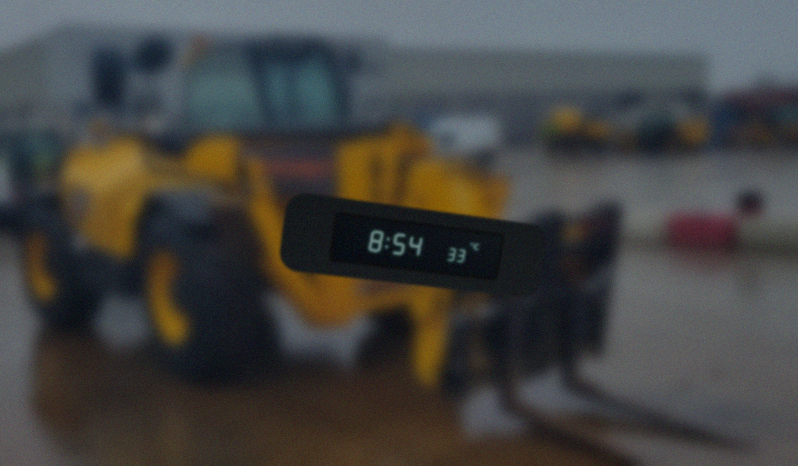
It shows h=8 m=54
